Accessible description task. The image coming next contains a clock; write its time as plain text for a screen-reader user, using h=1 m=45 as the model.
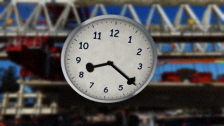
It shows h=8 m=21
